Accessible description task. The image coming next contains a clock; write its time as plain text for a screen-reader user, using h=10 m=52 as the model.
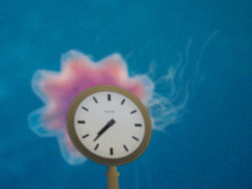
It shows h=7 m=37
